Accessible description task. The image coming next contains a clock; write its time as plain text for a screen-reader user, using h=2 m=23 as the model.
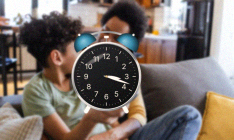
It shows h=3 m=18
